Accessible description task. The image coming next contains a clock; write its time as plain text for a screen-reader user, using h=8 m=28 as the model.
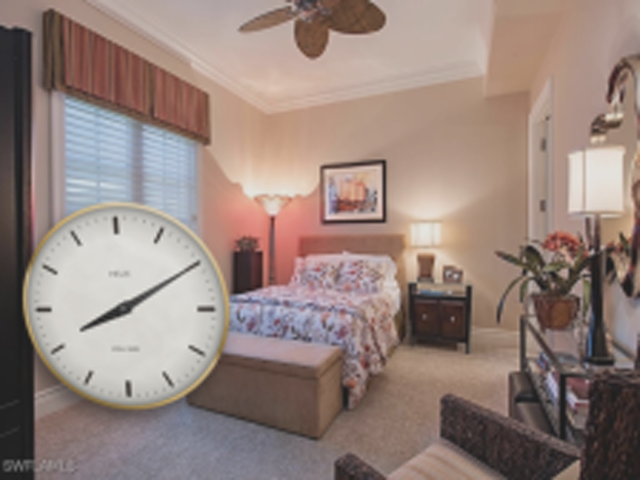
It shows h=8 m=10
